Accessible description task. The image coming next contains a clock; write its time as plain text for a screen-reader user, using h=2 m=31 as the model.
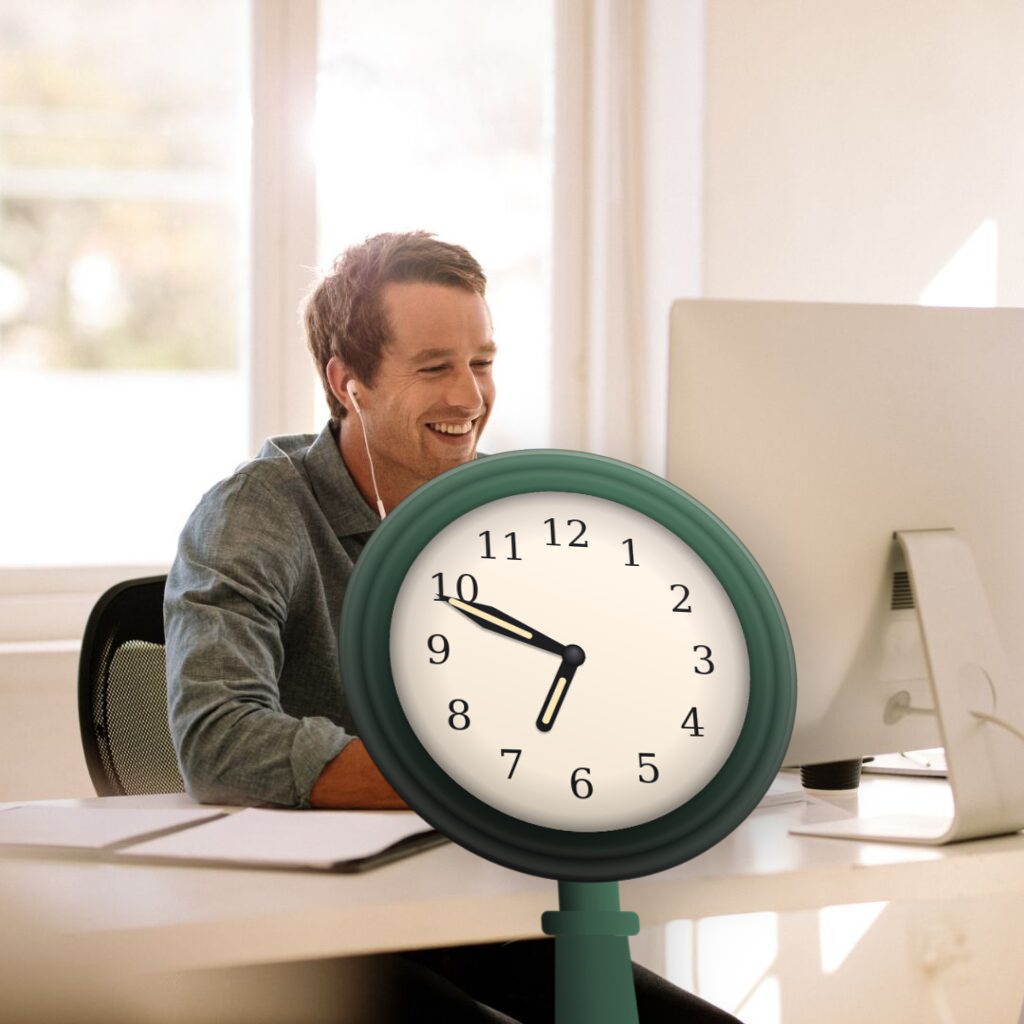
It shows h=6 m=49
